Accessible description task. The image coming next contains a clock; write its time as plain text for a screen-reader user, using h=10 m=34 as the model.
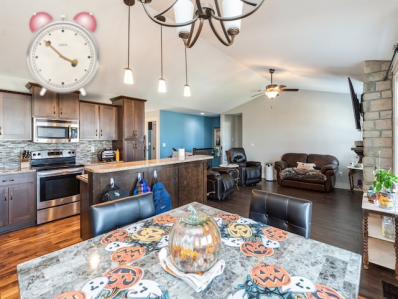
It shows h=3 m=52
